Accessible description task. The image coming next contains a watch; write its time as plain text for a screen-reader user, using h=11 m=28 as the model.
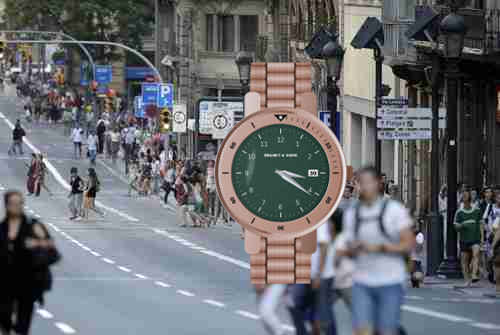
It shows h=3 m=21
